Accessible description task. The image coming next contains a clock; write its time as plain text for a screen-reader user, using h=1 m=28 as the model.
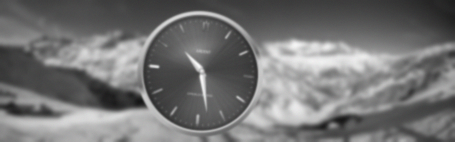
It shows h=10 m=28
